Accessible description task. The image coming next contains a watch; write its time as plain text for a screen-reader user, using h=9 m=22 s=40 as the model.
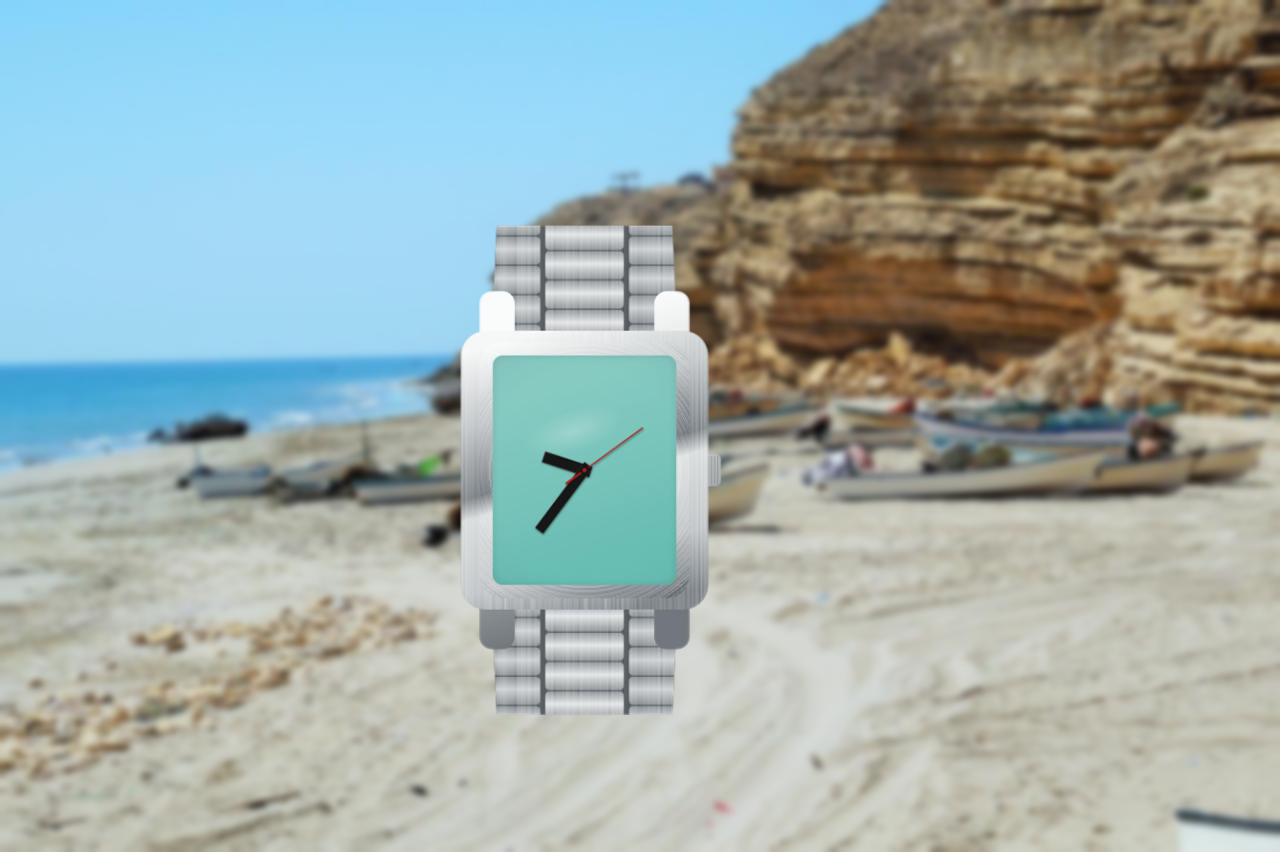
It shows h=9 m=36 s=9
